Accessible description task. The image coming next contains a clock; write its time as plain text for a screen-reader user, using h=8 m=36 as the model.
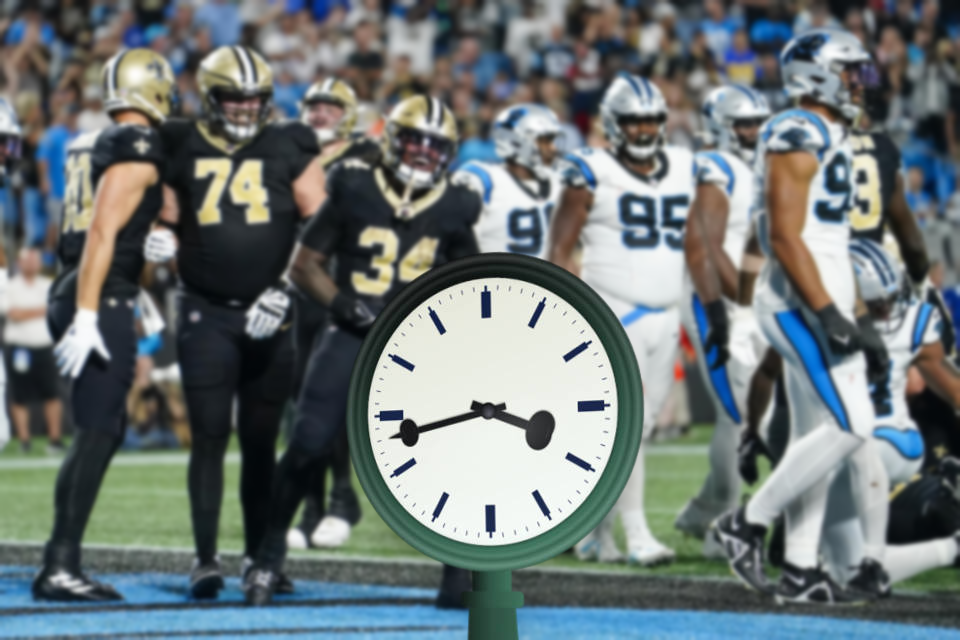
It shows h=3 m=43
